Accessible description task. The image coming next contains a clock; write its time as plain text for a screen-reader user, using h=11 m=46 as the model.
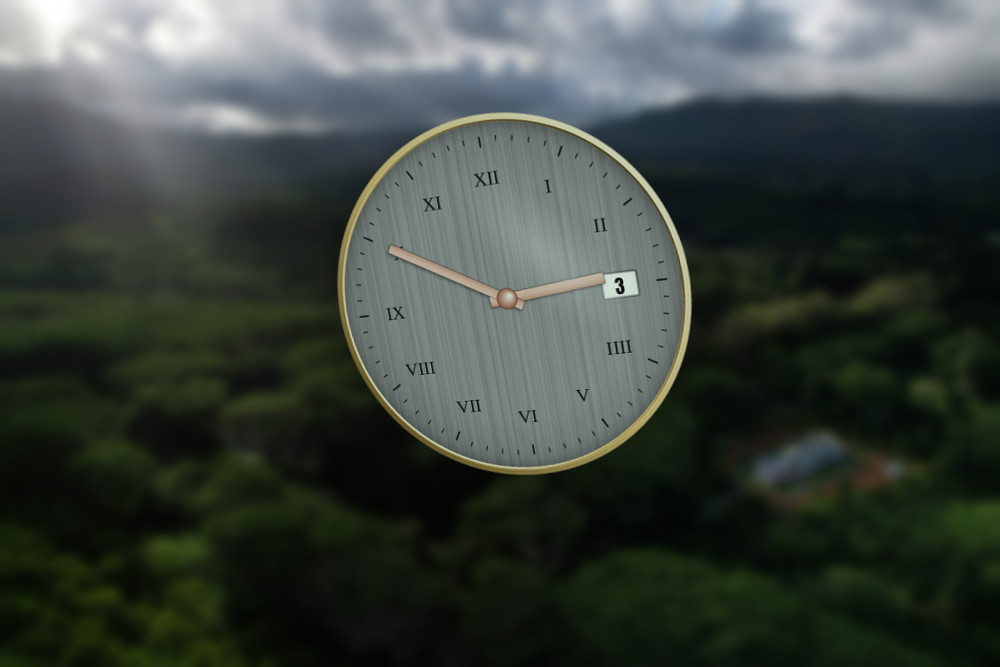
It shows h=2 m=50
